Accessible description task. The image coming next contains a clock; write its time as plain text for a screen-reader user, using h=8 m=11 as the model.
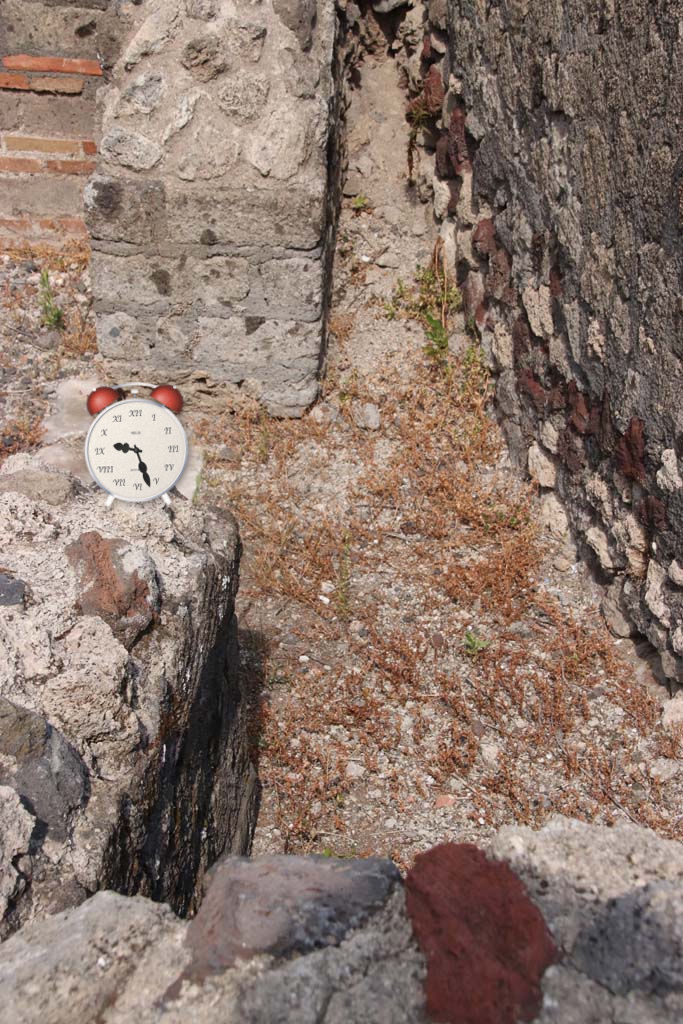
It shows h=9 m=27
